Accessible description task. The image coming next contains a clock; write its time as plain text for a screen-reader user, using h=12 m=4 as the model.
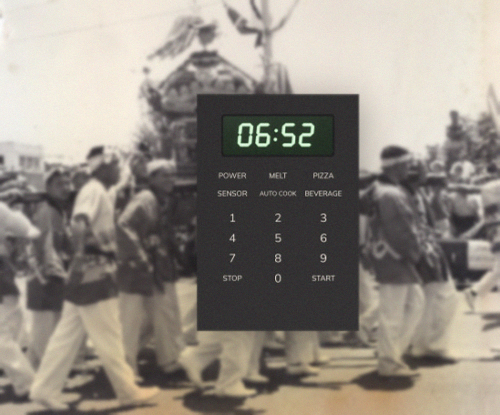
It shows h=6 m=52
